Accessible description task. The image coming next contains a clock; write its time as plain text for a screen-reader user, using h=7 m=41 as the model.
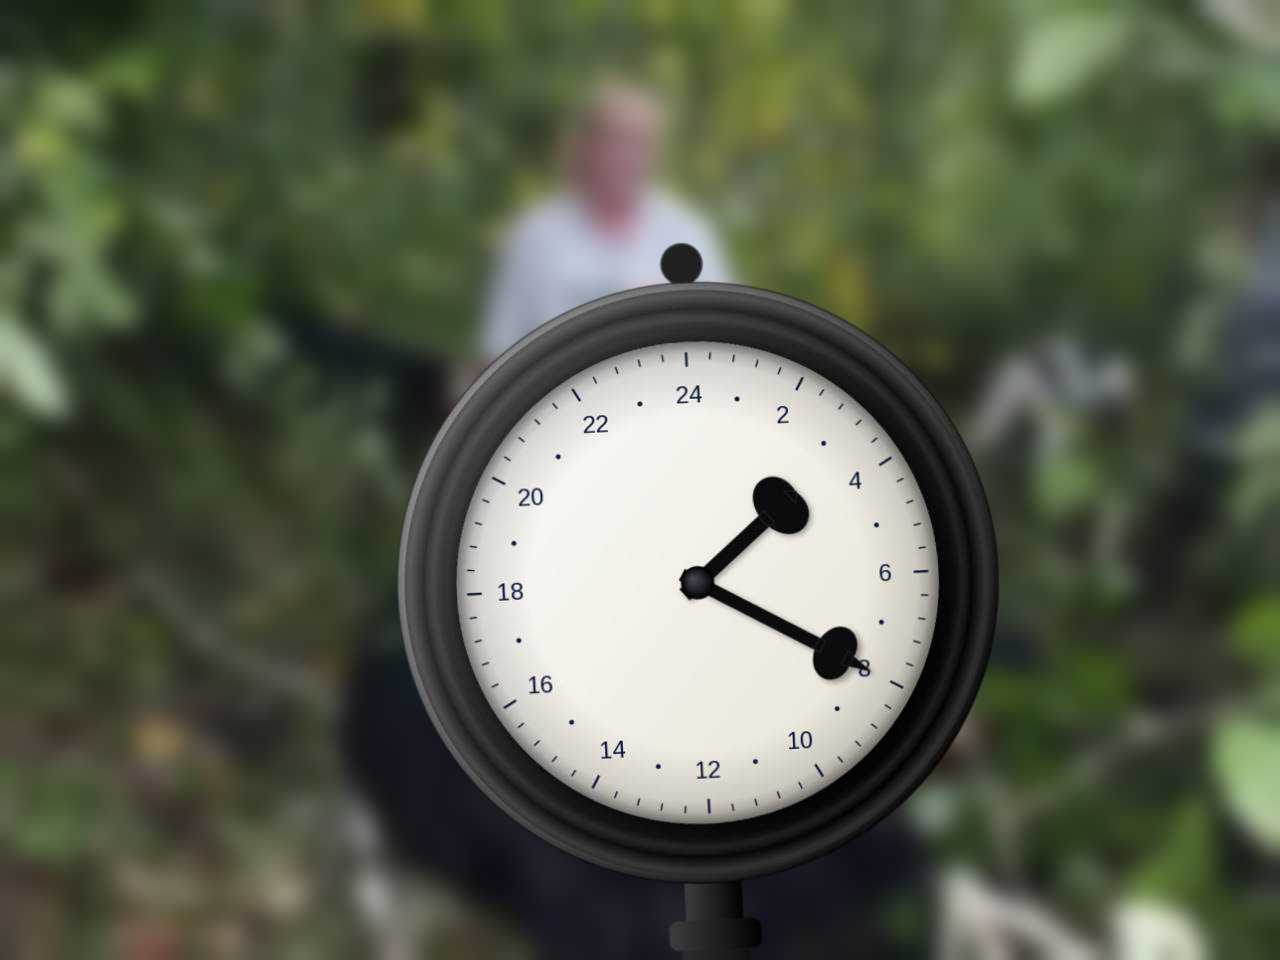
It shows h=3 m=20
